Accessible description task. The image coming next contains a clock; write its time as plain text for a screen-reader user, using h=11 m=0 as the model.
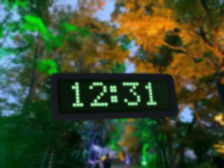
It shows h=12 m=31
